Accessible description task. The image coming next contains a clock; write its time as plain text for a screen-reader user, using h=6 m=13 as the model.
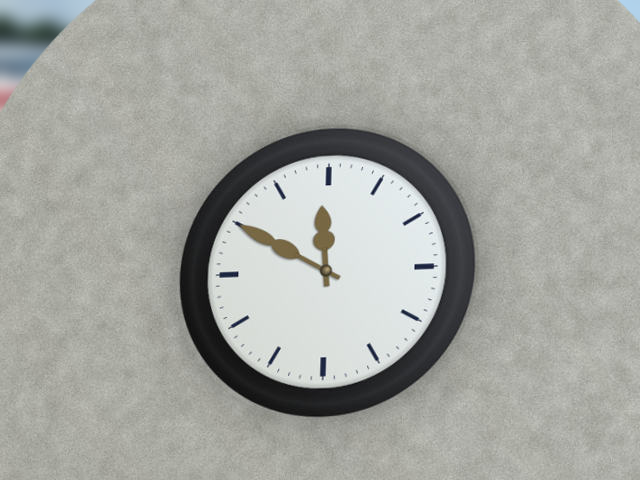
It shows h=11 m=50
